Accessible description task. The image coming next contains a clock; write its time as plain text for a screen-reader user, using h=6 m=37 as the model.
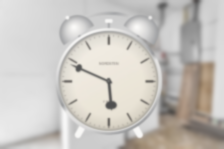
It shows h=5 m=49
